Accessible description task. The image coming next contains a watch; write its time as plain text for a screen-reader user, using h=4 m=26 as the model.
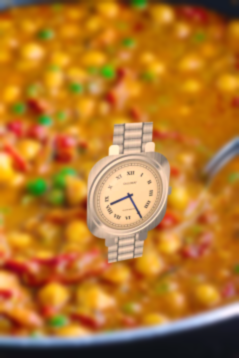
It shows h=8 m=25
